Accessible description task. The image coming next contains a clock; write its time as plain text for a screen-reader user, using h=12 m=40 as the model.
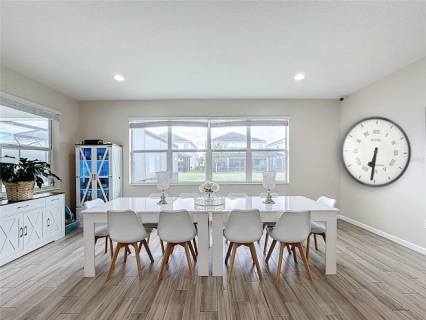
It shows h=6 m=31
